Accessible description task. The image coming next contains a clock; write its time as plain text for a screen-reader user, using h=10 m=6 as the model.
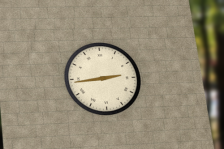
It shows h=2 m=44
